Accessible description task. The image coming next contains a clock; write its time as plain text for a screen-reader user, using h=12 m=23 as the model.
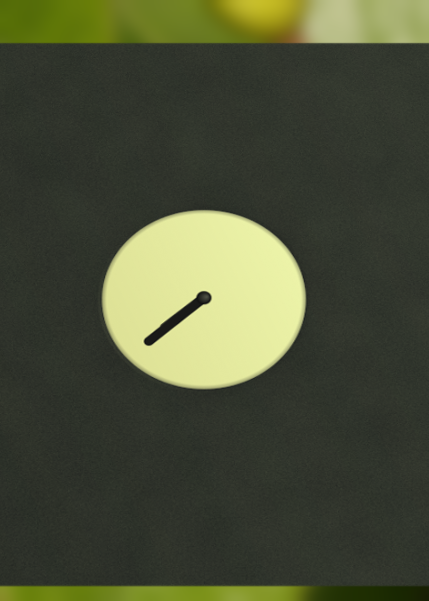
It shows h=7 m=38
